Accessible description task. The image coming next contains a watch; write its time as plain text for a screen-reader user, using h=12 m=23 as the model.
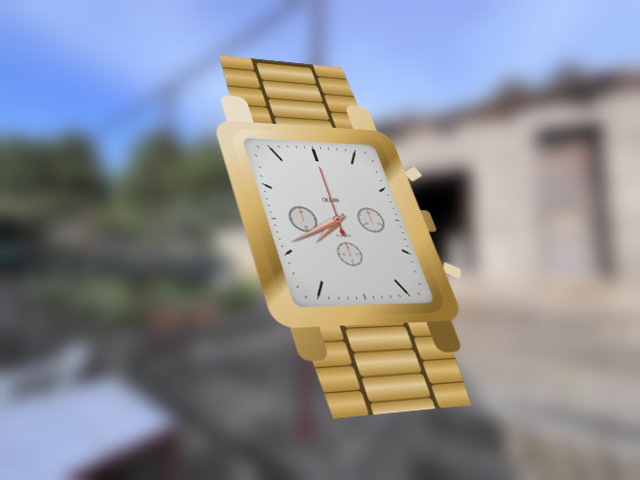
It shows h=7 m=41
